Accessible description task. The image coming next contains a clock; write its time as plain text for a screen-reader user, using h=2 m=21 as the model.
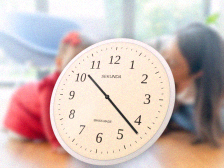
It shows h=10 m=22
